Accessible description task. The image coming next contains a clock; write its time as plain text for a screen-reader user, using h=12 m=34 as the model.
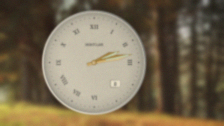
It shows h=2 m=13
